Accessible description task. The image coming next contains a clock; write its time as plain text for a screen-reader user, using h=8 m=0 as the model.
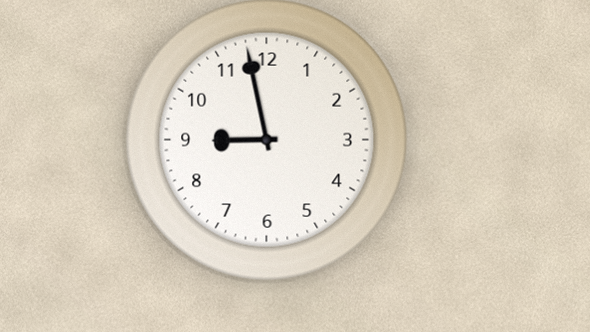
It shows h=8 m=58
